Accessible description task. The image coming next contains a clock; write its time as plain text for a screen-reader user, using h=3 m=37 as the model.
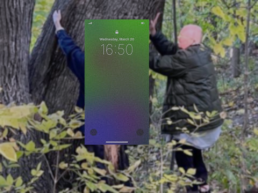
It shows h=16 m=50
